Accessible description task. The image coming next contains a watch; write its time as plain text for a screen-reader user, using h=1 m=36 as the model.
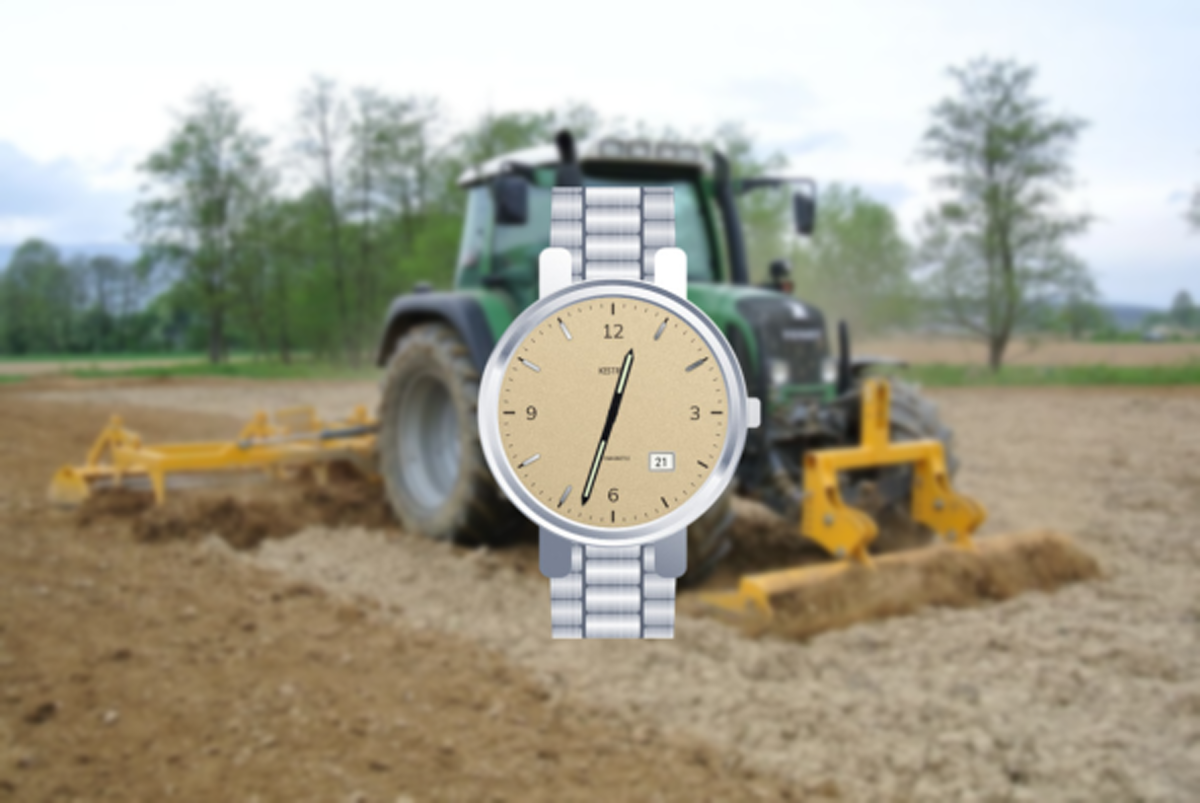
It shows h=12 m=33
